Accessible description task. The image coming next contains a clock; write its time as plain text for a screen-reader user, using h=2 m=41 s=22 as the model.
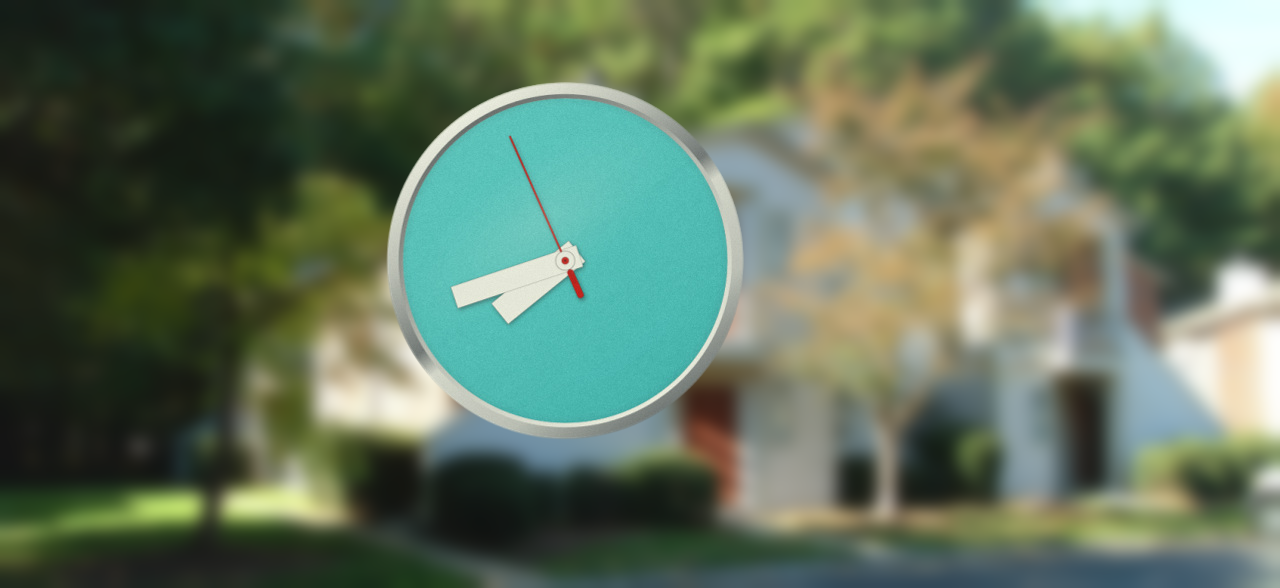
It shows h=7 m=41 s=56
